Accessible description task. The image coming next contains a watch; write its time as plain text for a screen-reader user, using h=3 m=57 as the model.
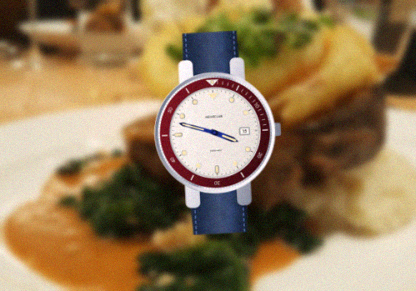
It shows h=3 m=48
